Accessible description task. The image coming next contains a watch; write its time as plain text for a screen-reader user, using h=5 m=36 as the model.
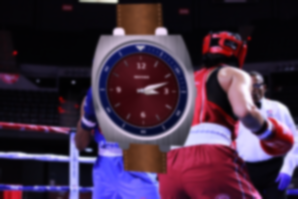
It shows h=3 m=12
